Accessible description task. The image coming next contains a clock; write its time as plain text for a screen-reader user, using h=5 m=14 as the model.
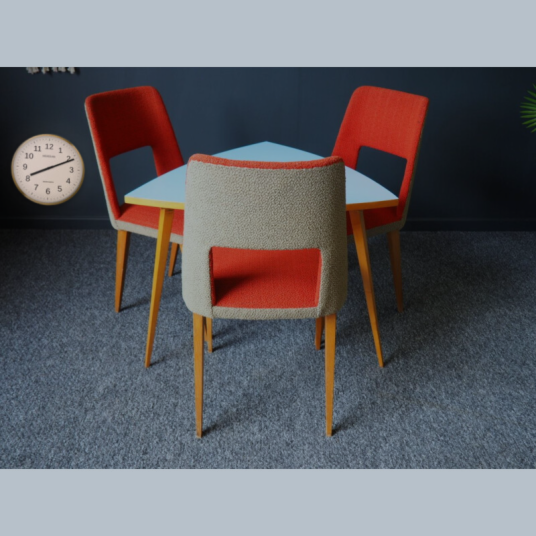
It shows h=8 m=11
